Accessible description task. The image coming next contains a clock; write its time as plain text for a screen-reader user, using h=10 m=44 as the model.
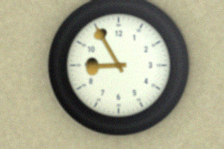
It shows h=8 m=55
